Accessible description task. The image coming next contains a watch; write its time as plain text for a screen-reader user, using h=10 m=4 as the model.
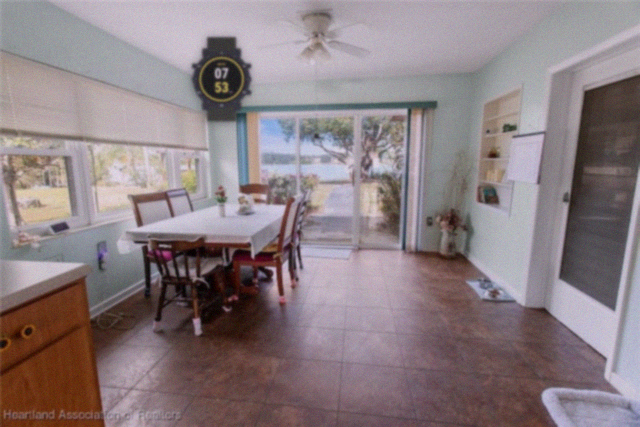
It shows h=7 m=53
